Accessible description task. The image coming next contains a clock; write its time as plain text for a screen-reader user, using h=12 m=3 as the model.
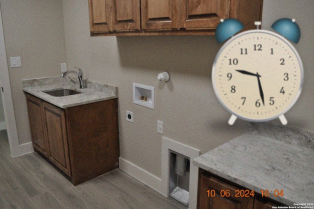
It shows h=9 m=28
